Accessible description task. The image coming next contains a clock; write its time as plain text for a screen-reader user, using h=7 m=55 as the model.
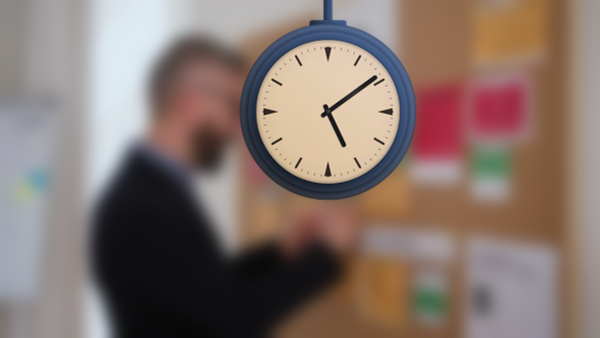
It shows h=5 m=9
